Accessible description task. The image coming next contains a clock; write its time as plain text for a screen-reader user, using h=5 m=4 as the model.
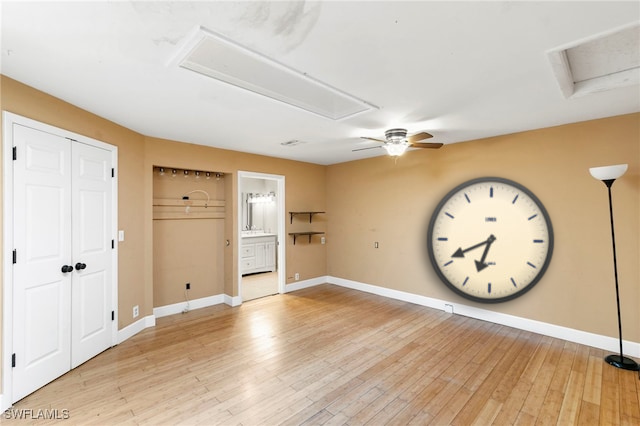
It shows h=6 m=41
